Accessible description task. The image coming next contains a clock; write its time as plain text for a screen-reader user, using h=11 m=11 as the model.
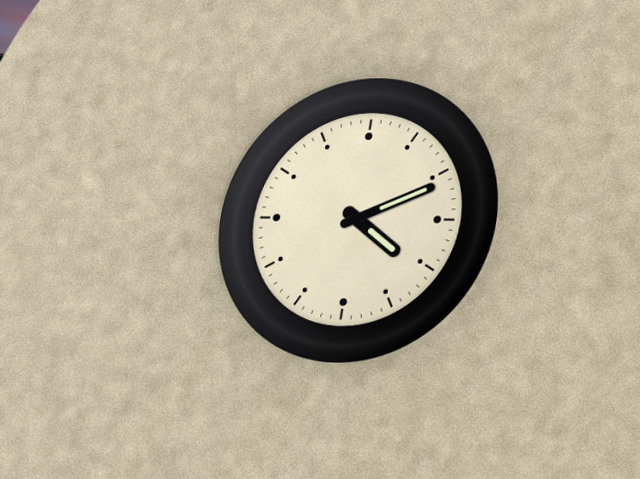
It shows h=4 m=11
